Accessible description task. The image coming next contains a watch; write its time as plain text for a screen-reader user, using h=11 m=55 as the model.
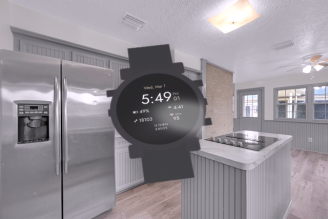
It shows h=5 m=49
